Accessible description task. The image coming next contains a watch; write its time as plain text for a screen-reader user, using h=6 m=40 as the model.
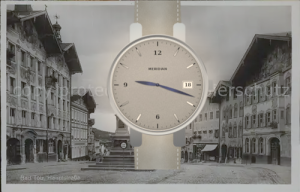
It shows h=9 m=18
